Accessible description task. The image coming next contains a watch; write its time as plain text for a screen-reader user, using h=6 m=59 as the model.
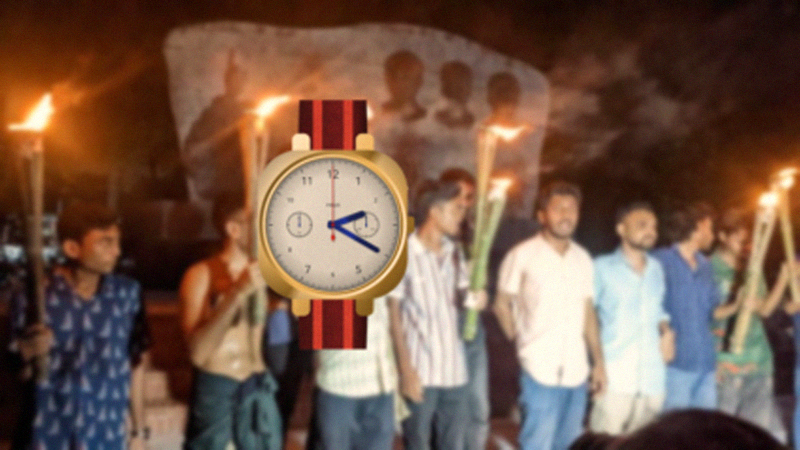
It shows h=2 m=20
